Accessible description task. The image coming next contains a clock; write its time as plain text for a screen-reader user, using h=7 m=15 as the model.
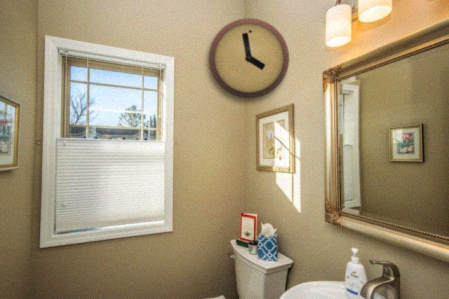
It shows h=3 m=58
